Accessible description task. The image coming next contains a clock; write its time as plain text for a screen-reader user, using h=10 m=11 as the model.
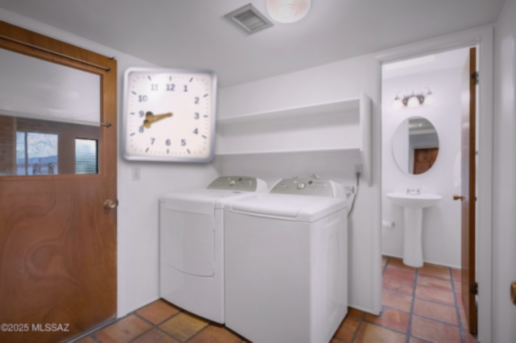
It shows h=8 m=41
